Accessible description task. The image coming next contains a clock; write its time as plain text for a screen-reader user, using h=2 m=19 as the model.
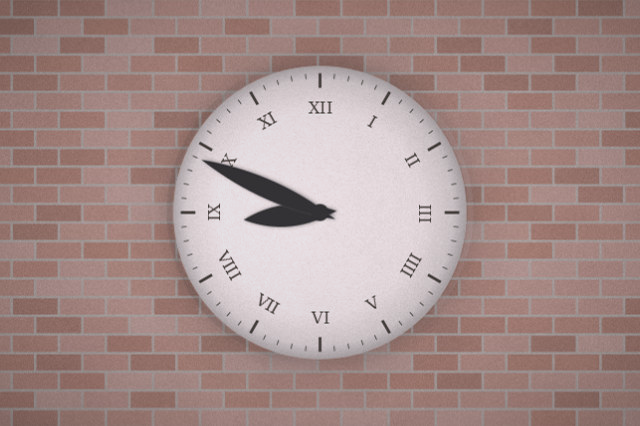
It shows h=8 m=49
